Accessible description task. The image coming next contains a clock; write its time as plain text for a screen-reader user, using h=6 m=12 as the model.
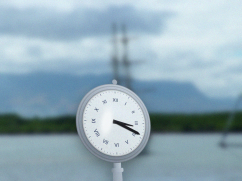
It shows h=3 m=19
